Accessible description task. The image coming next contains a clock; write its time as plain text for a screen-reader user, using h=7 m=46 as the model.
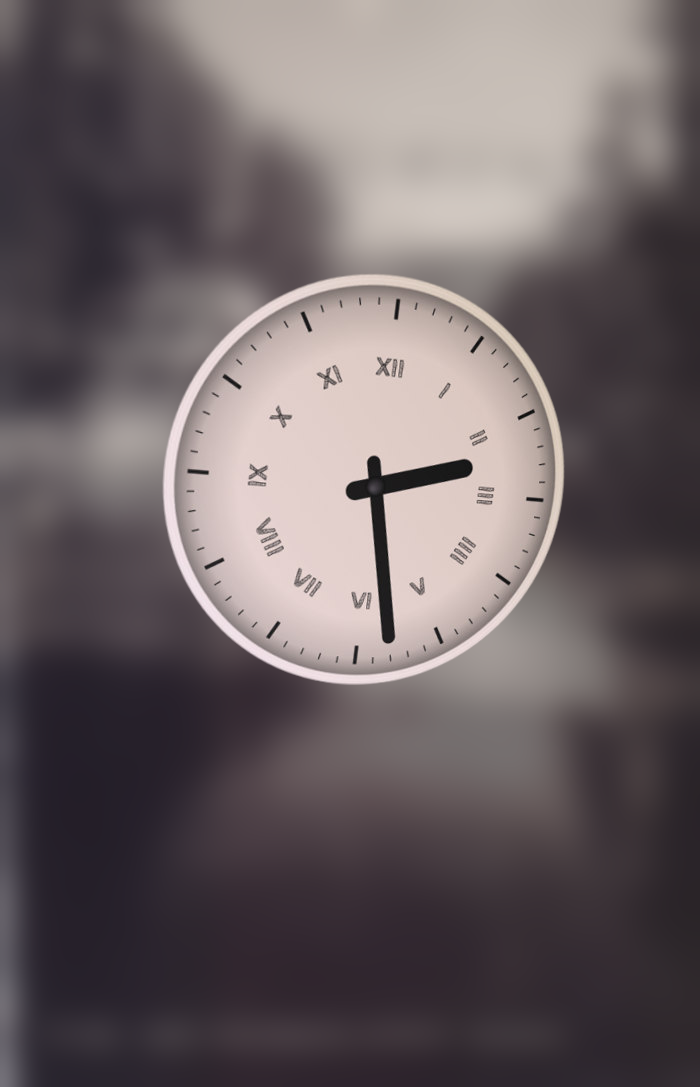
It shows h=2 m=28
